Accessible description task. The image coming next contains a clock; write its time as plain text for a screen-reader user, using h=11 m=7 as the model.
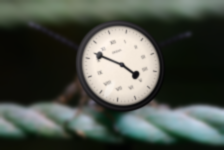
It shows h=4 m=52
